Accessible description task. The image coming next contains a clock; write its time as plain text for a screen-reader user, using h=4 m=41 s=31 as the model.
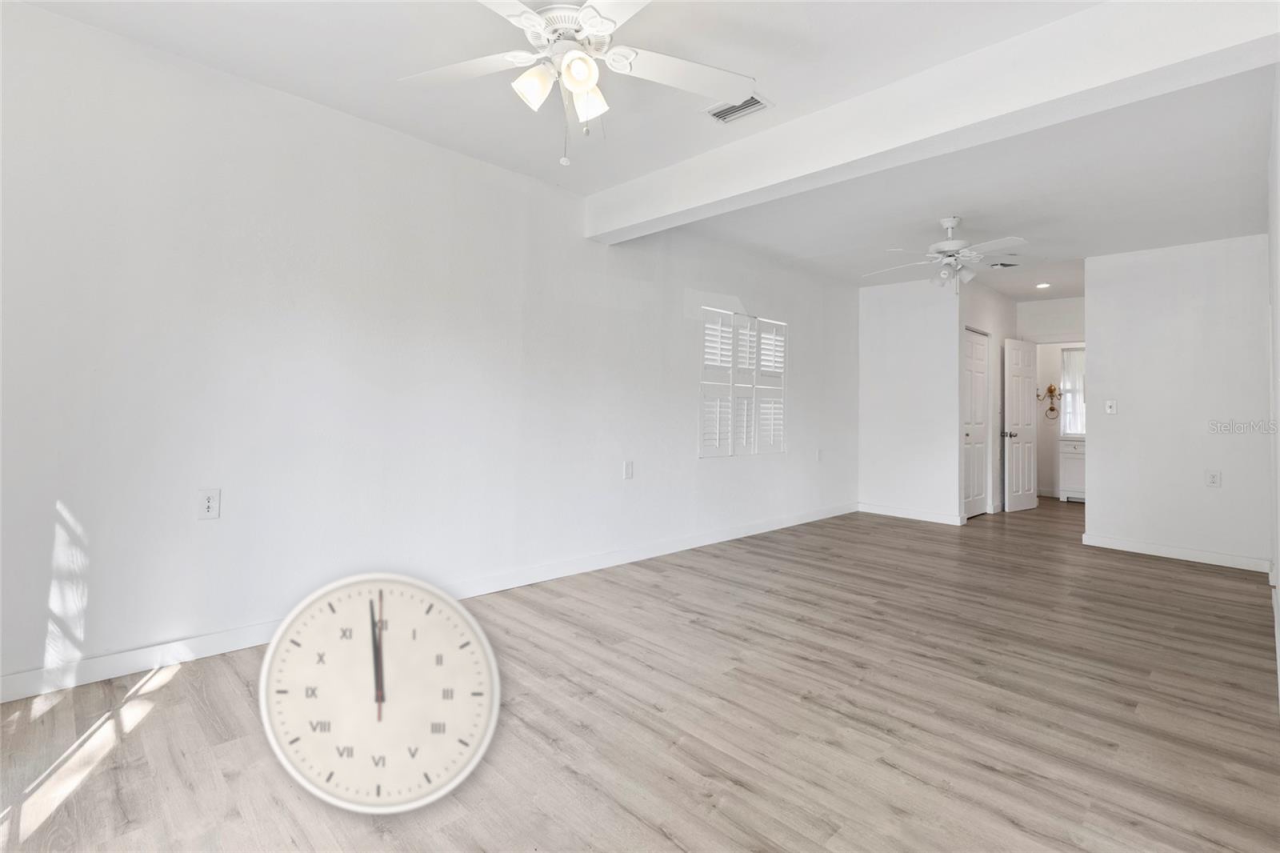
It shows h=11 m=59 s=0
